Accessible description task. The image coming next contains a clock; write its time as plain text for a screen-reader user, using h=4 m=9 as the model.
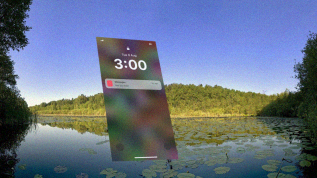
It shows h=3 m=0
